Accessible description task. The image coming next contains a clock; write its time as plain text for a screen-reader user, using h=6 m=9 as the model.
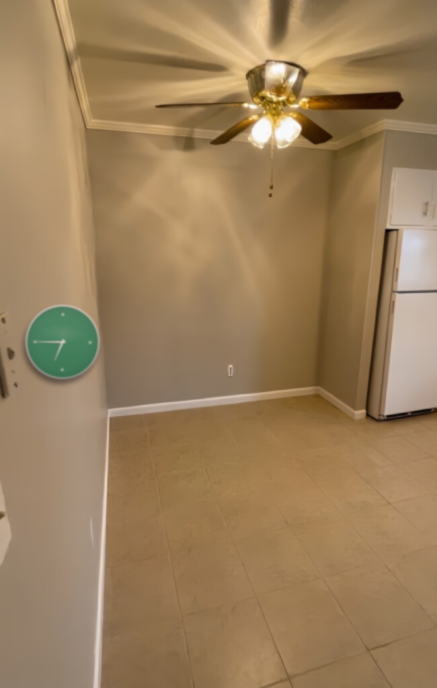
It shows h=6 m=45
